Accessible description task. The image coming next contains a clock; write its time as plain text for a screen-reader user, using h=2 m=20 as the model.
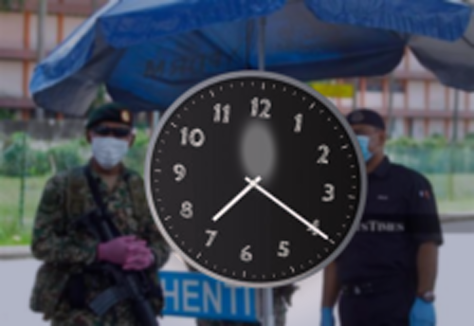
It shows h=7 m=20
